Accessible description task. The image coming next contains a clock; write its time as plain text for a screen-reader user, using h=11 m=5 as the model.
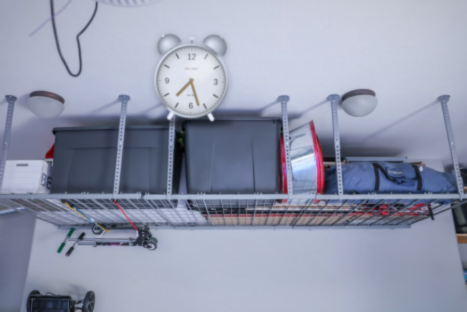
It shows h=7 m=27
